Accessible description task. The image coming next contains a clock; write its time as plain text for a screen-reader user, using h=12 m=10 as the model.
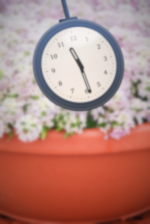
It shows h=11 m=29
